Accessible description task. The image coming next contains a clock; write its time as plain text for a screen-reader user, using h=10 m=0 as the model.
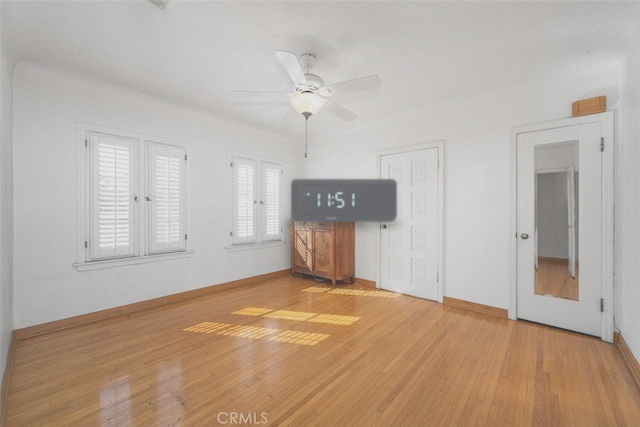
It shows h=11 m=51
